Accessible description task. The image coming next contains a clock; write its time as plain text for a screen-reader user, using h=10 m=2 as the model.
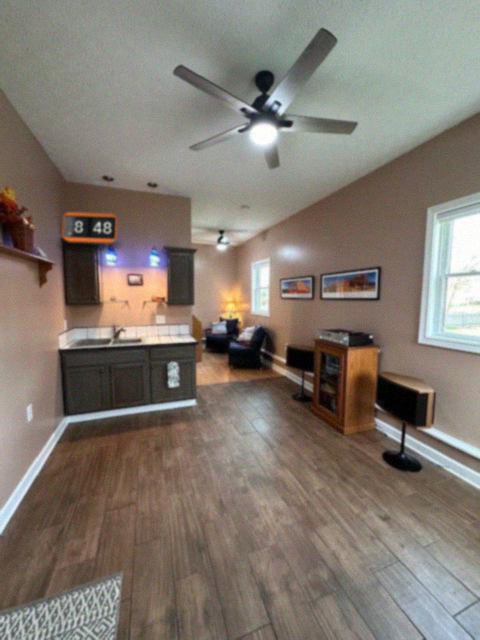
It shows h=8 m=48
